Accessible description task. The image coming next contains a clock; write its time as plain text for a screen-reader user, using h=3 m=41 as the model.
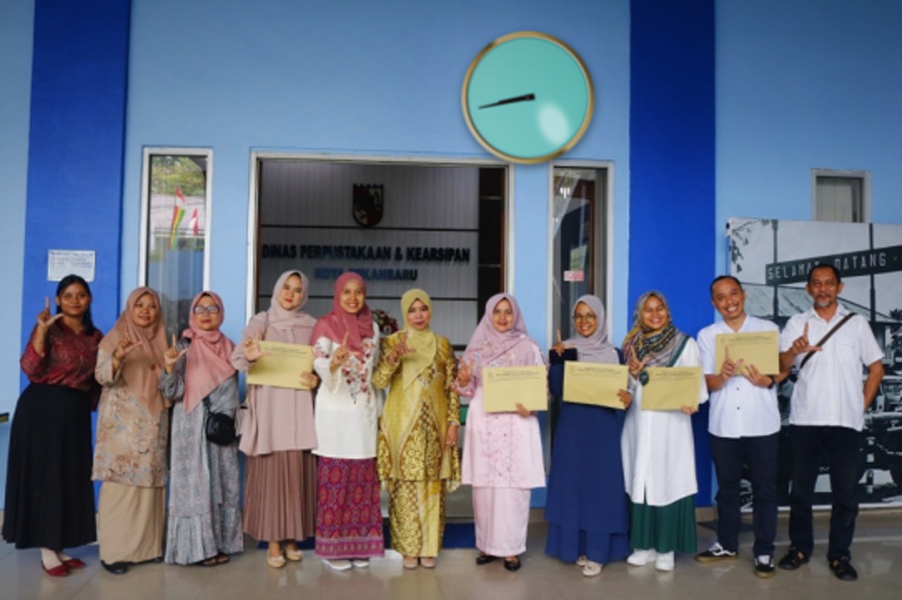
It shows h=8 m=43
